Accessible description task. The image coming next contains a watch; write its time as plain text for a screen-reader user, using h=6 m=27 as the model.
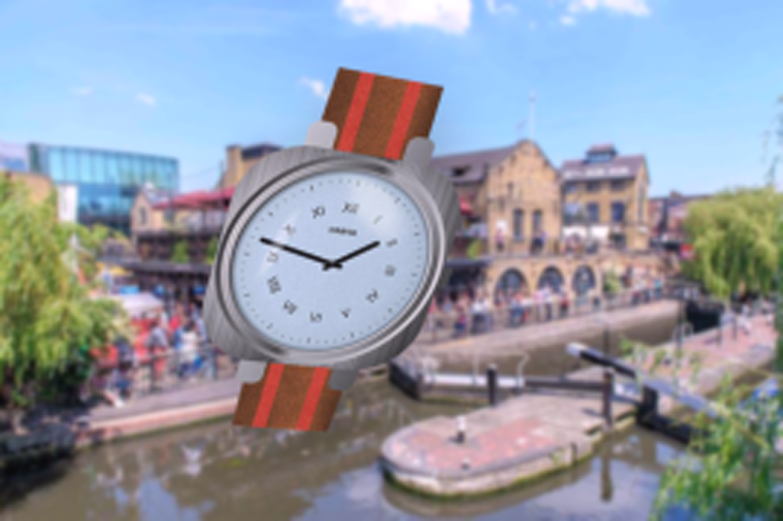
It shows h=1 m=47
